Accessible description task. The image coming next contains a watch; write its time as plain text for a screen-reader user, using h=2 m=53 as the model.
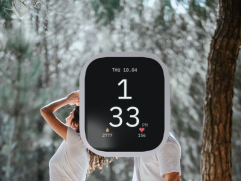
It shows h=1 m=33
